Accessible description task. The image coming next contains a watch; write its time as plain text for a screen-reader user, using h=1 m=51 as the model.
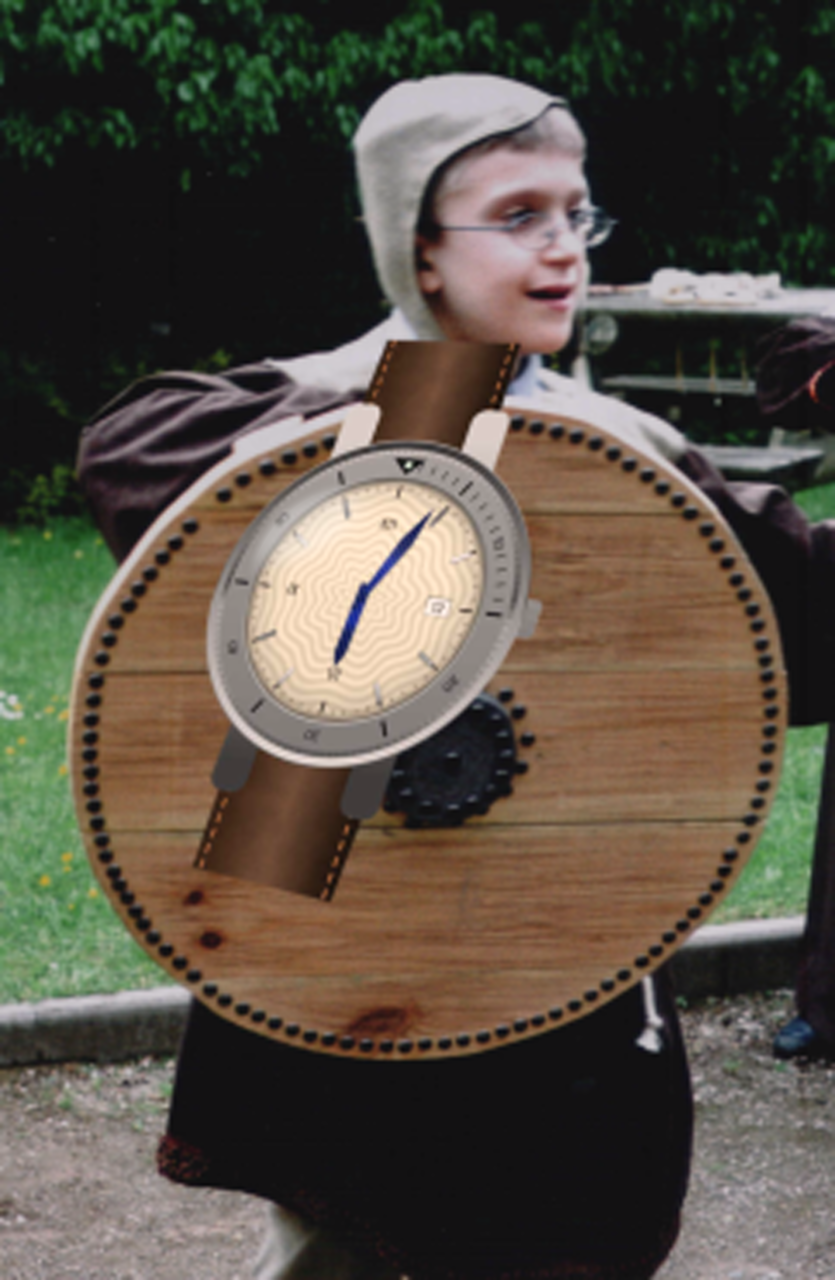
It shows h=6 m=4
